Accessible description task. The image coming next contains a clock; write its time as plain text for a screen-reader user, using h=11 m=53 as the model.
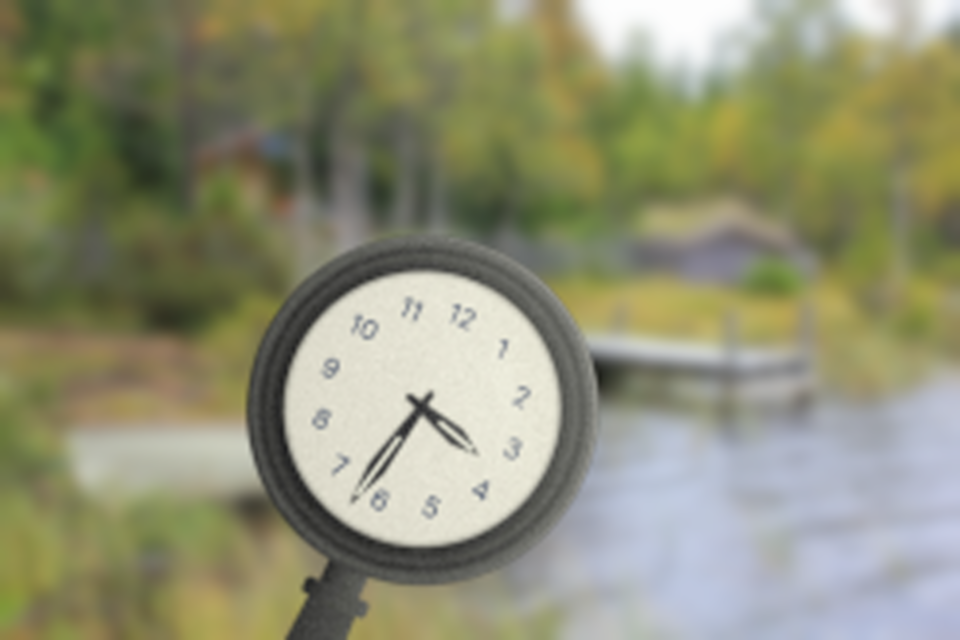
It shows h=3 m=32
